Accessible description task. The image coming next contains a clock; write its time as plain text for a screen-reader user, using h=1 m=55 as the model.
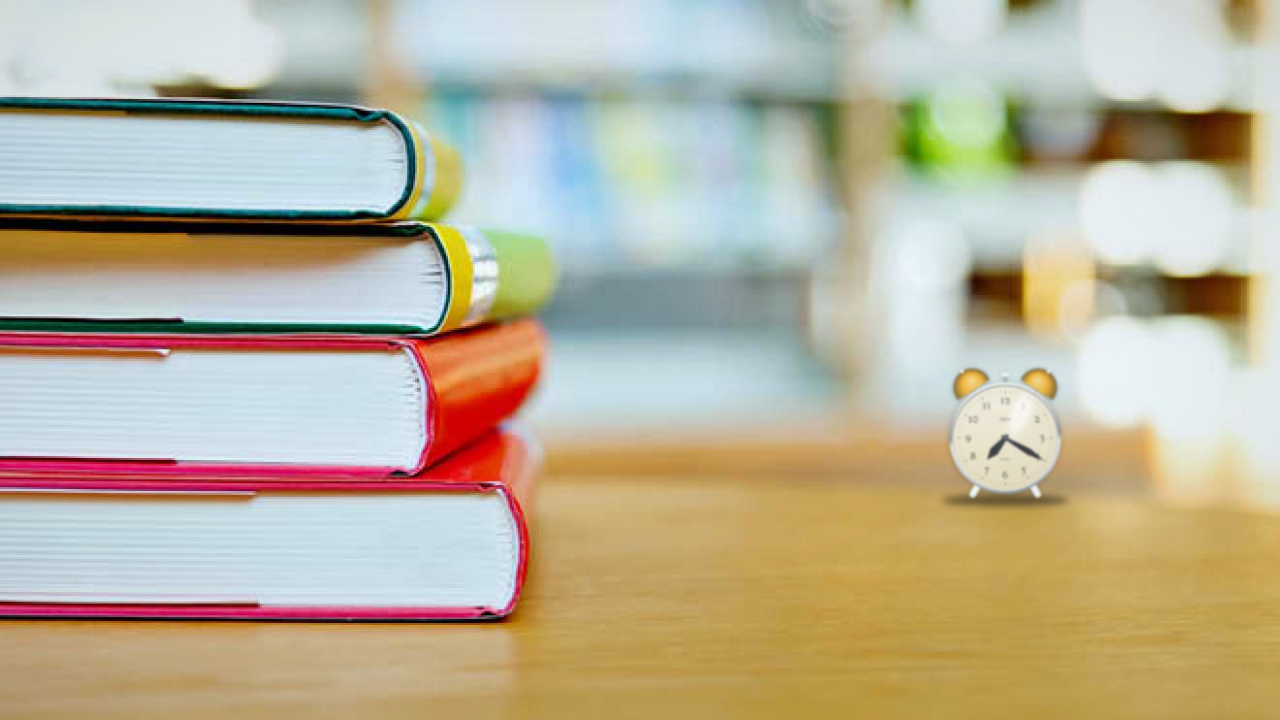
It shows h=7 m=20
